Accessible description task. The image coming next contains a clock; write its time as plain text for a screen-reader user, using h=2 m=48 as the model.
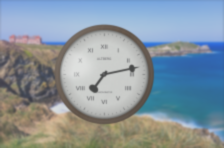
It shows h=7 m=13
